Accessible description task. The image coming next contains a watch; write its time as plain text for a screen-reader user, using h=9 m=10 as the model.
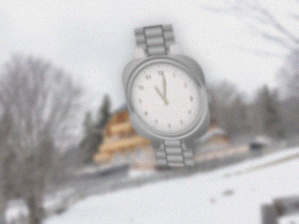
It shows h=11 m=1
